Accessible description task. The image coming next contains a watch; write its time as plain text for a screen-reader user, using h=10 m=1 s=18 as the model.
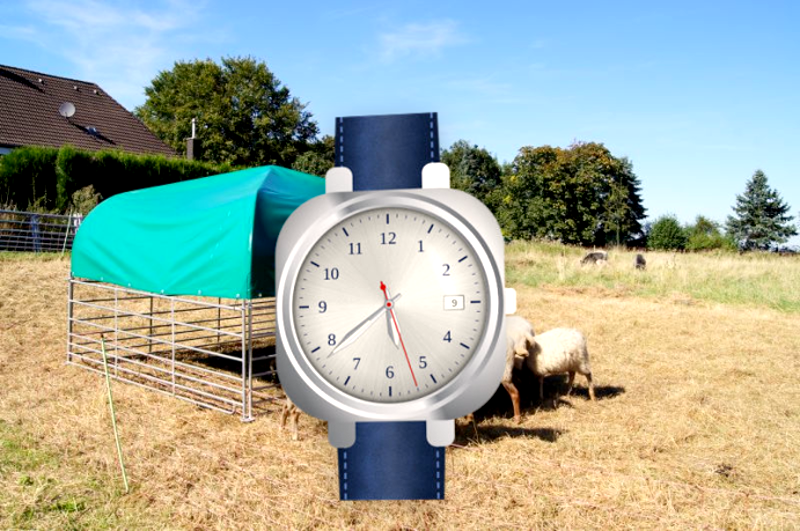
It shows h=5 m=38 s=27
